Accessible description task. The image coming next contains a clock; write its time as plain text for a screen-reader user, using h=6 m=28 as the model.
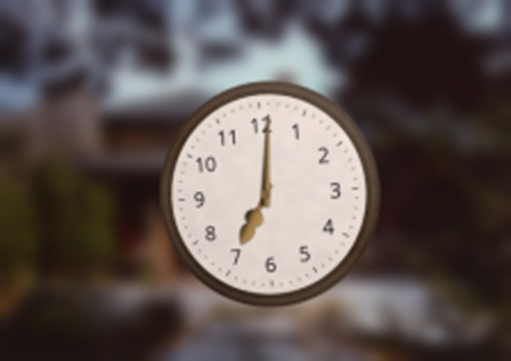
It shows h=7 m=1
